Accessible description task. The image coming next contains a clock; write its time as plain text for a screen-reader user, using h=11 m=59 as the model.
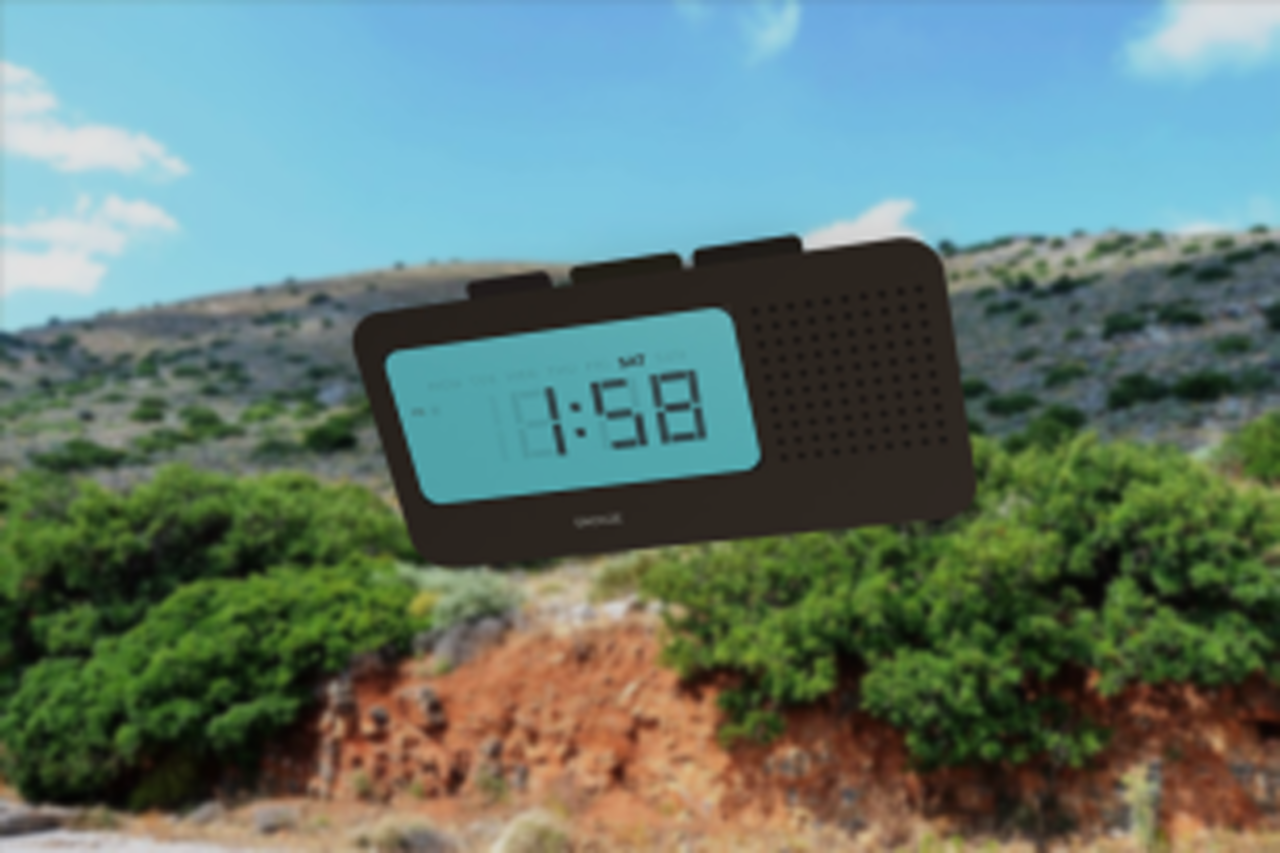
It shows h=1 m=58
